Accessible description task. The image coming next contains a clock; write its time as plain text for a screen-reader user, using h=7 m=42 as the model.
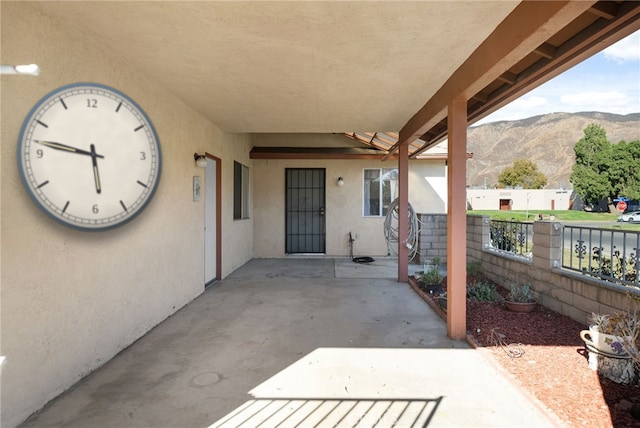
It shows h=5 m=47
